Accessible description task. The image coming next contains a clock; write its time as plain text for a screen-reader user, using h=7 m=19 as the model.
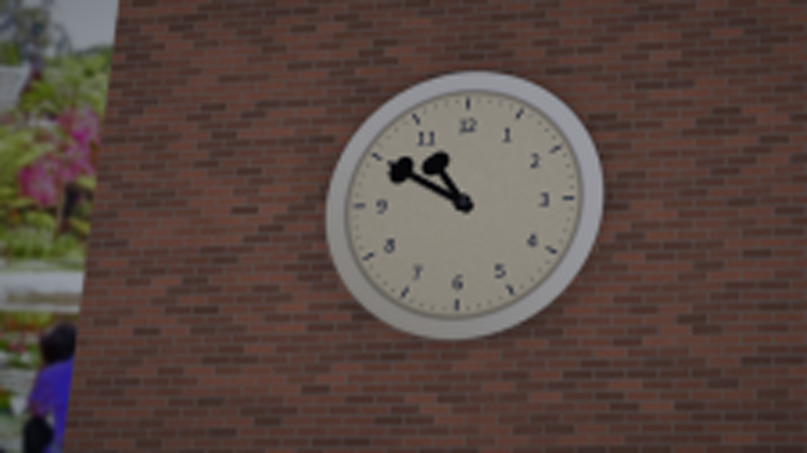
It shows h=10 m=50
